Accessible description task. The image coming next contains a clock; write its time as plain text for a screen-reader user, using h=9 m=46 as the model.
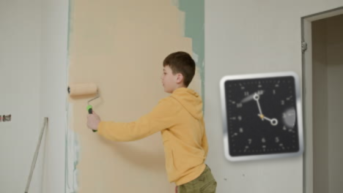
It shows h=3 m=58
